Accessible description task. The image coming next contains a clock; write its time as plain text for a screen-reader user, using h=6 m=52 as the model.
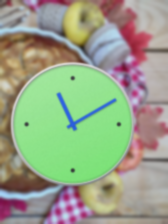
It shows h=11 m=10
